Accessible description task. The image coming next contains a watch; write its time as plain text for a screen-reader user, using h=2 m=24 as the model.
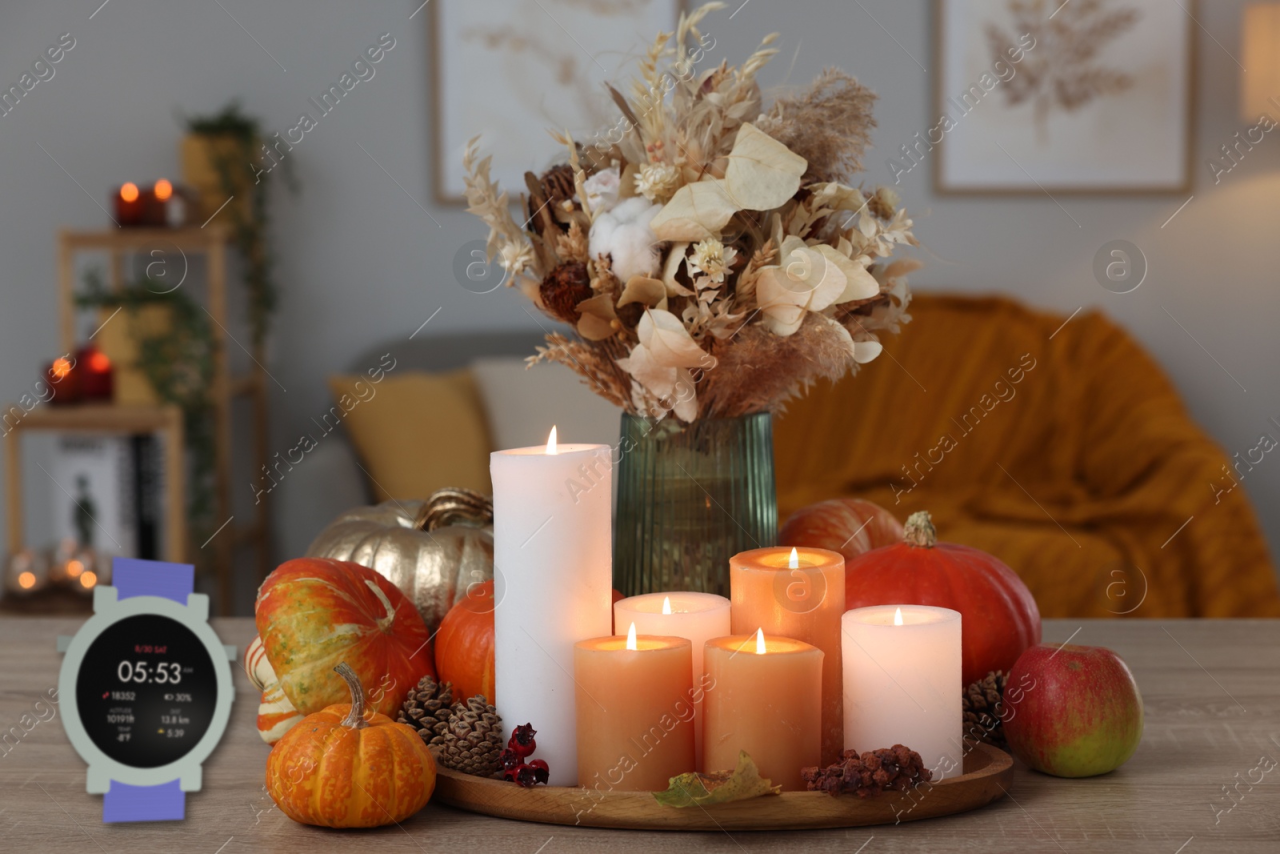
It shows h=5 m=53
